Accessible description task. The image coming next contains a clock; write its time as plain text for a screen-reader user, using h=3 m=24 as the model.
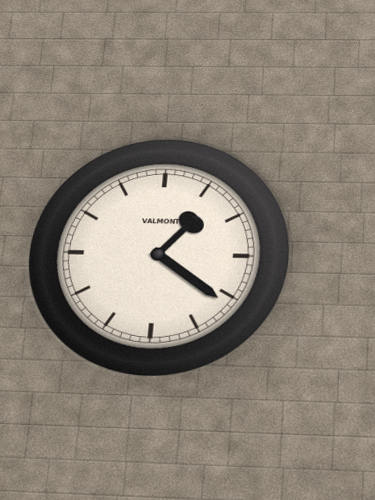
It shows h=1 m=21
